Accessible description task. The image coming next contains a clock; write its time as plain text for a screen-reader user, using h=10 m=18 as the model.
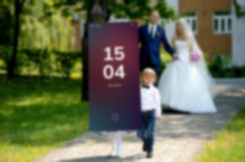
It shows h=15 m=4
